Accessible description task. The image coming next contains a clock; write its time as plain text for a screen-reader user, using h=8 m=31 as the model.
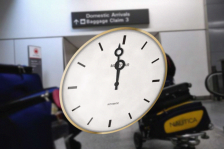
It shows h=11 m=59
